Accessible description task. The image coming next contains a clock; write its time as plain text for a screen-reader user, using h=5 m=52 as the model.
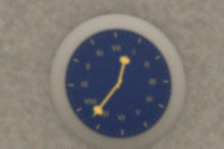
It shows h=12 m=37
